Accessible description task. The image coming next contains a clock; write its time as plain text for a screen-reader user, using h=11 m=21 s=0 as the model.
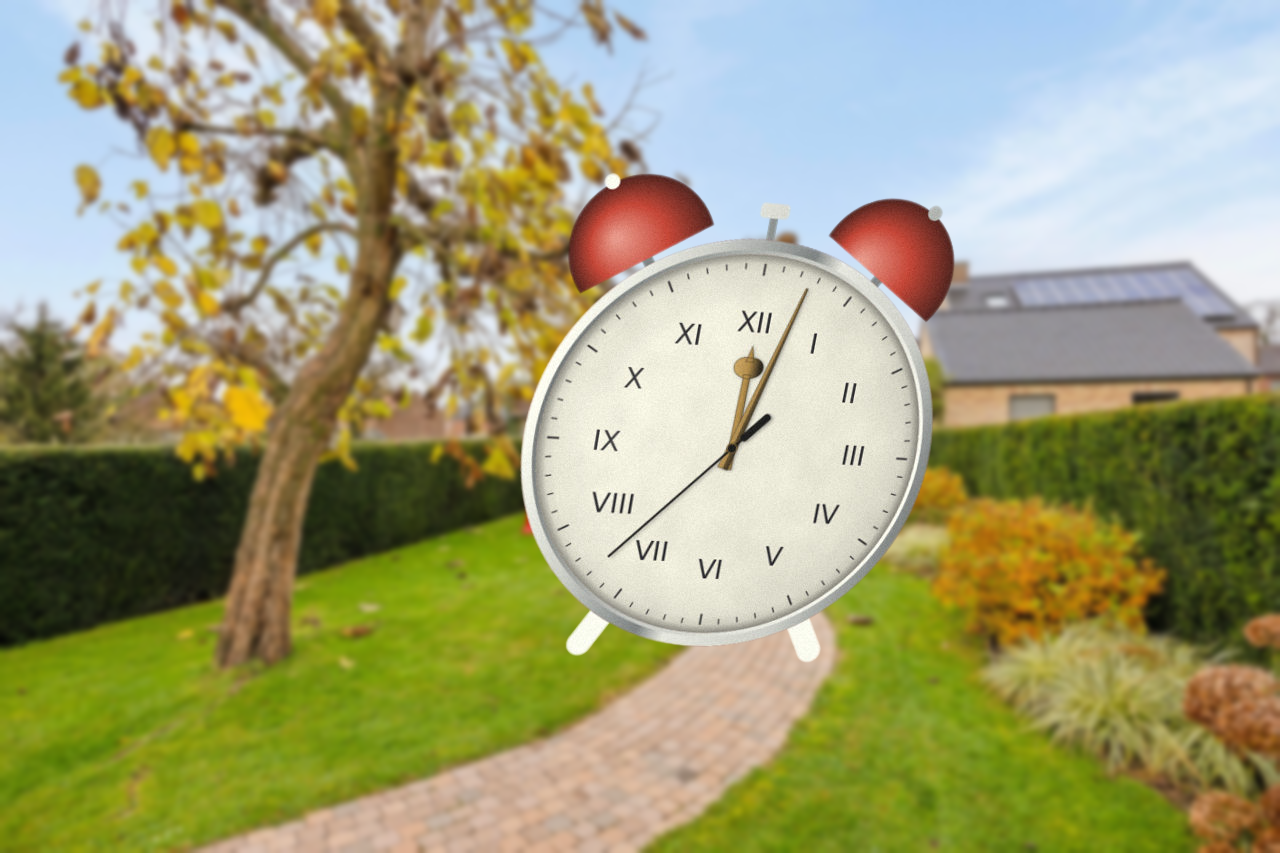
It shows h=12 m=2 s=37
